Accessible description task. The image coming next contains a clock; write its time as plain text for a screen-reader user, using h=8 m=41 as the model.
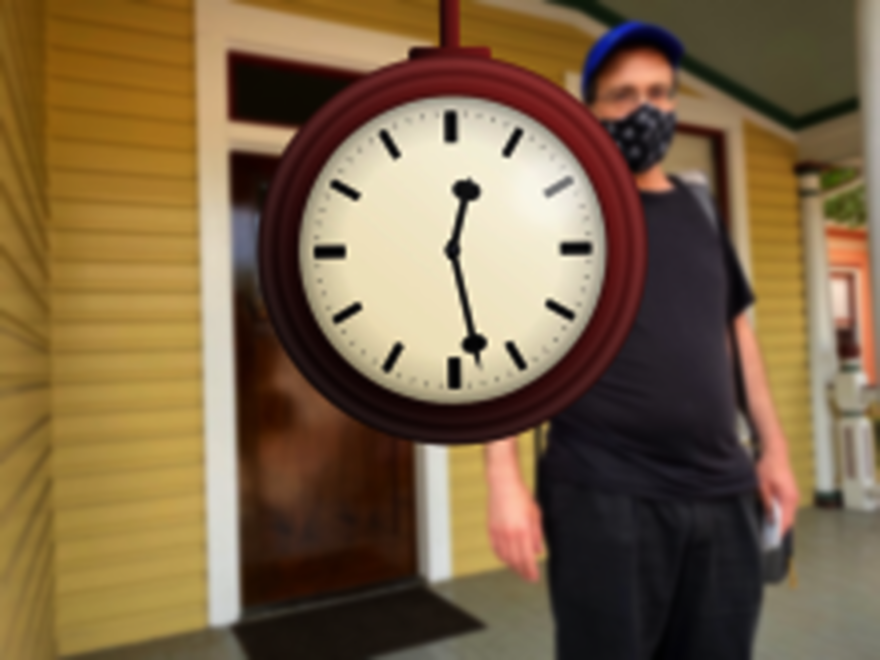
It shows h=12 m=28
